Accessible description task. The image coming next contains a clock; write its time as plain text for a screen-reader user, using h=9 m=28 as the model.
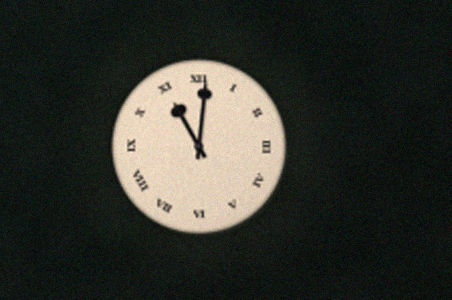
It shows h=11 m=1
